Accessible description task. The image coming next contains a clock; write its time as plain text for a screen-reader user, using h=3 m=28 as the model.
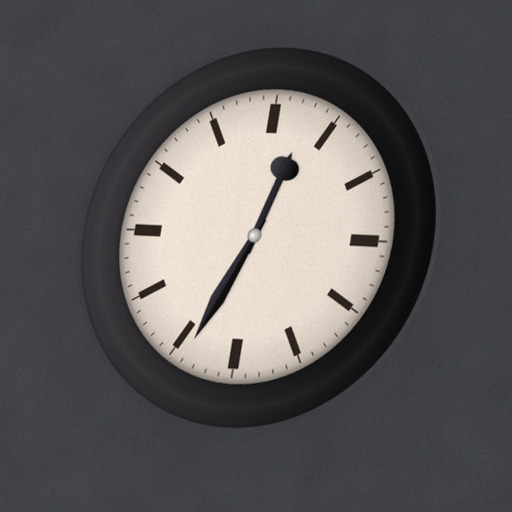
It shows h=12 m=34
